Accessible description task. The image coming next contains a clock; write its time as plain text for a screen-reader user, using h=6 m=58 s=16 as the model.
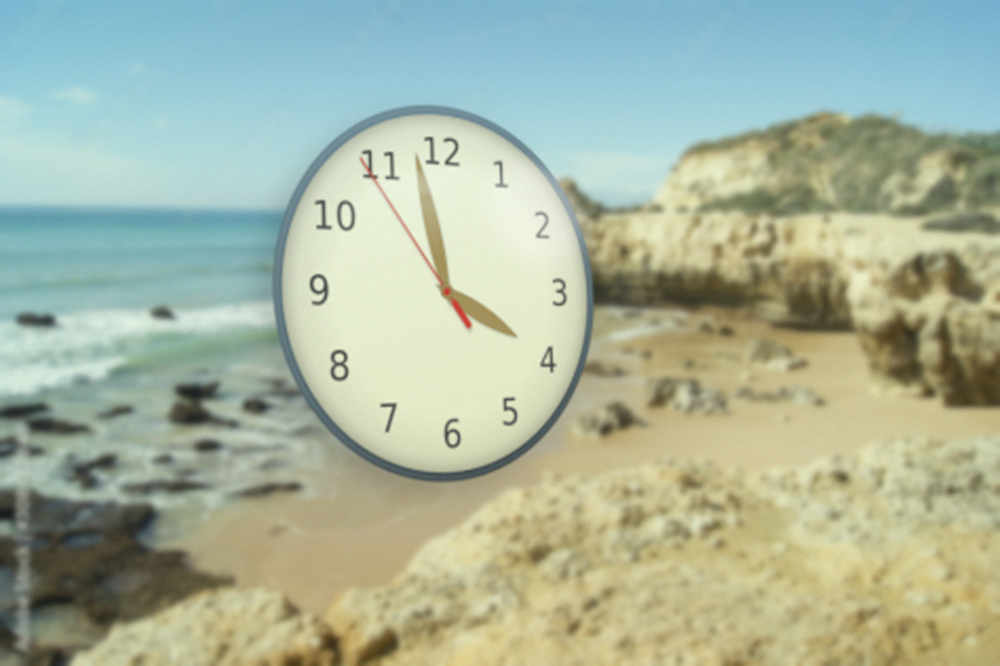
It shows h=3 m=57 s=54
